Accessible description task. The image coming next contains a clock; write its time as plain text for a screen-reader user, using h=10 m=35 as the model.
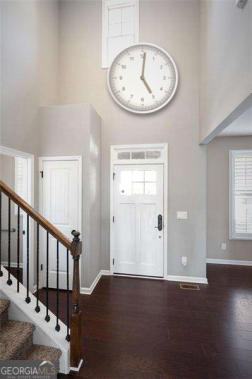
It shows h=5 m=1
